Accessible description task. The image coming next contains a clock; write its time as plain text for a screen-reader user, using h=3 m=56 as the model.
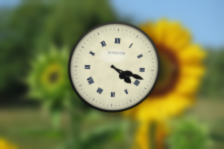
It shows h=4 m=18
